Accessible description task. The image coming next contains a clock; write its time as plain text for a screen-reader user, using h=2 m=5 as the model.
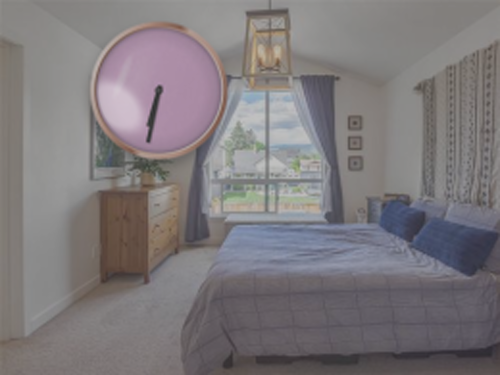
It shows h=6 m=32
